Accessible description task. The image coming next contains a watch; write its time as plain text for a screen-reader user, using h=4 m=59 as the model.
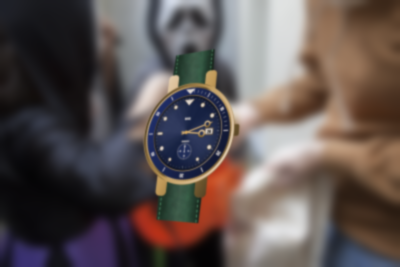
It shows h=3 m=12
